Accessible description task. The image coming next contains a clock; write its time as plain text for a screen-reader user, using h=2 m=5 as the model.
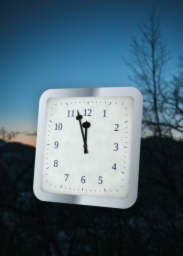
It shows h=11 m=57
